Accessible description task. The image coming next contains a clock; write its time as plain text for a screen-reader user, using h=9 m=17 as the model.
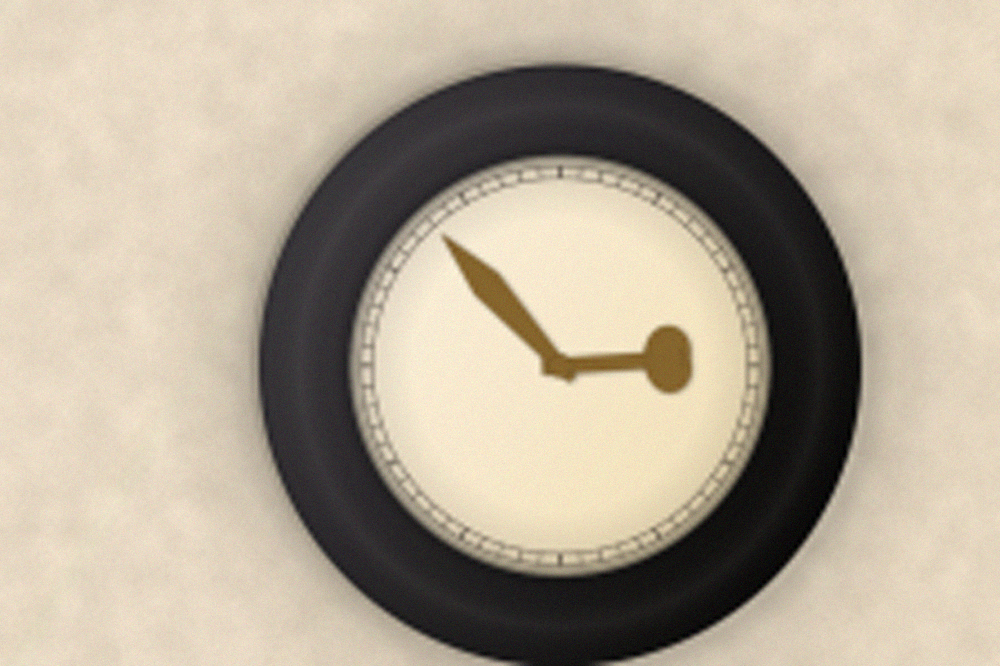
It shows h=2 m=53
